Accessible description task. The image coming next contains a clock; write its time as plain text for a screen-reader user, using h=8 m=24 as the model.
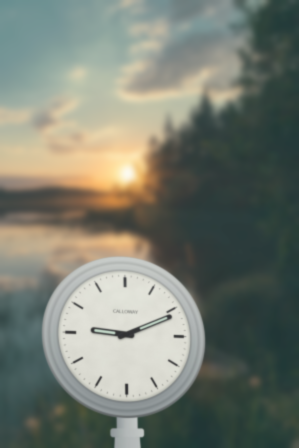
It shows h=9 m=11
